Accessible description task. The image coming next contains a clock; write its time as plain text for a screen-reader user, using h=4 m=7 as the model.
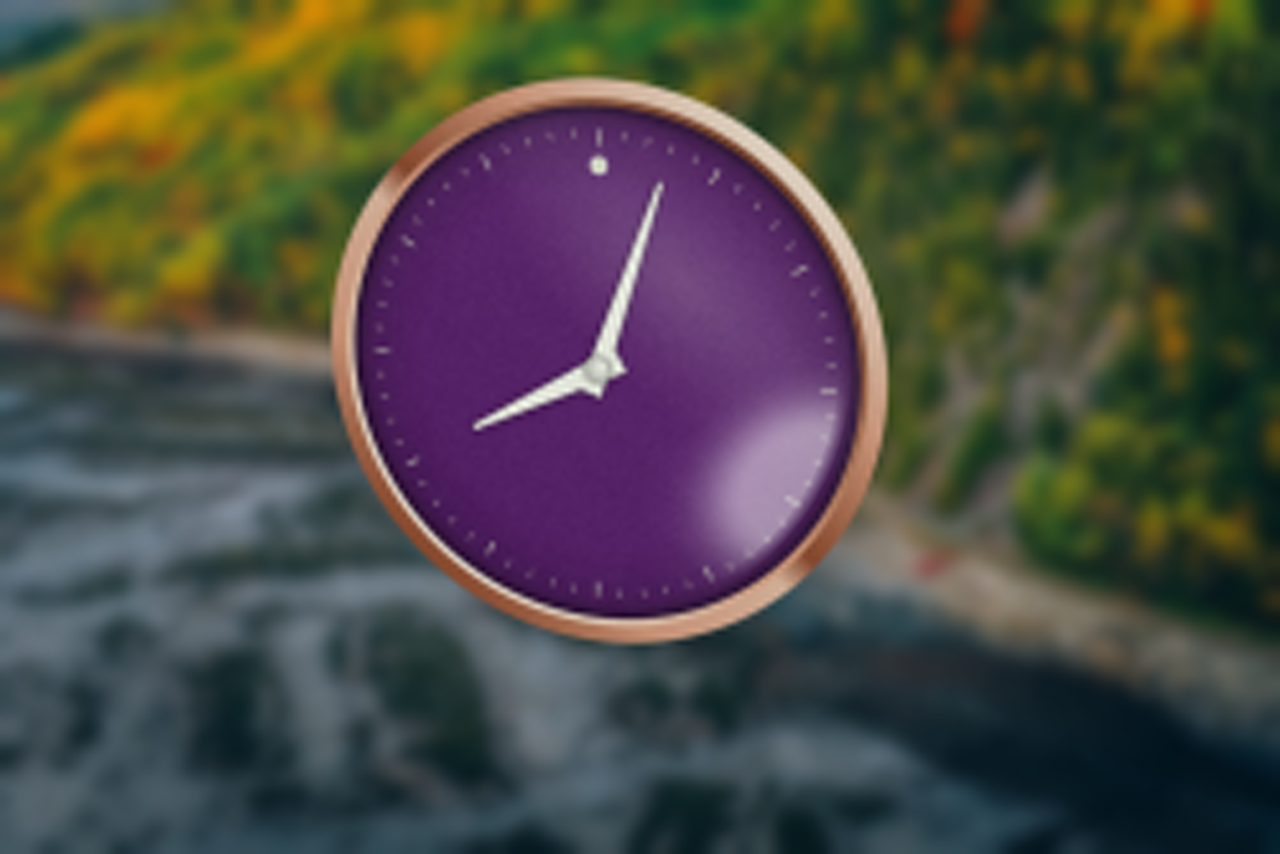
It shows h=8 m=3
